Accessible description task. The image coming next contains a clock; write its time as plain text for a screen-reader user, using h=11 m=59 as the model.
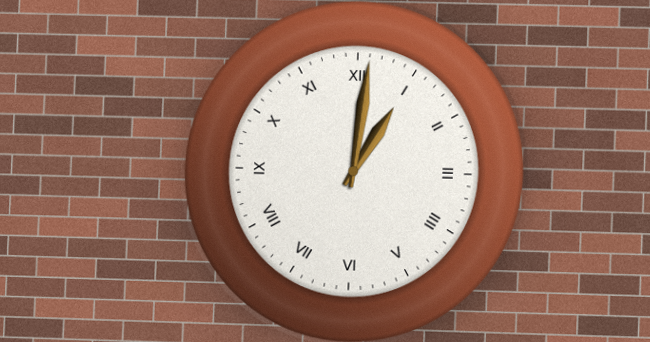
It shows h=1 m=1
